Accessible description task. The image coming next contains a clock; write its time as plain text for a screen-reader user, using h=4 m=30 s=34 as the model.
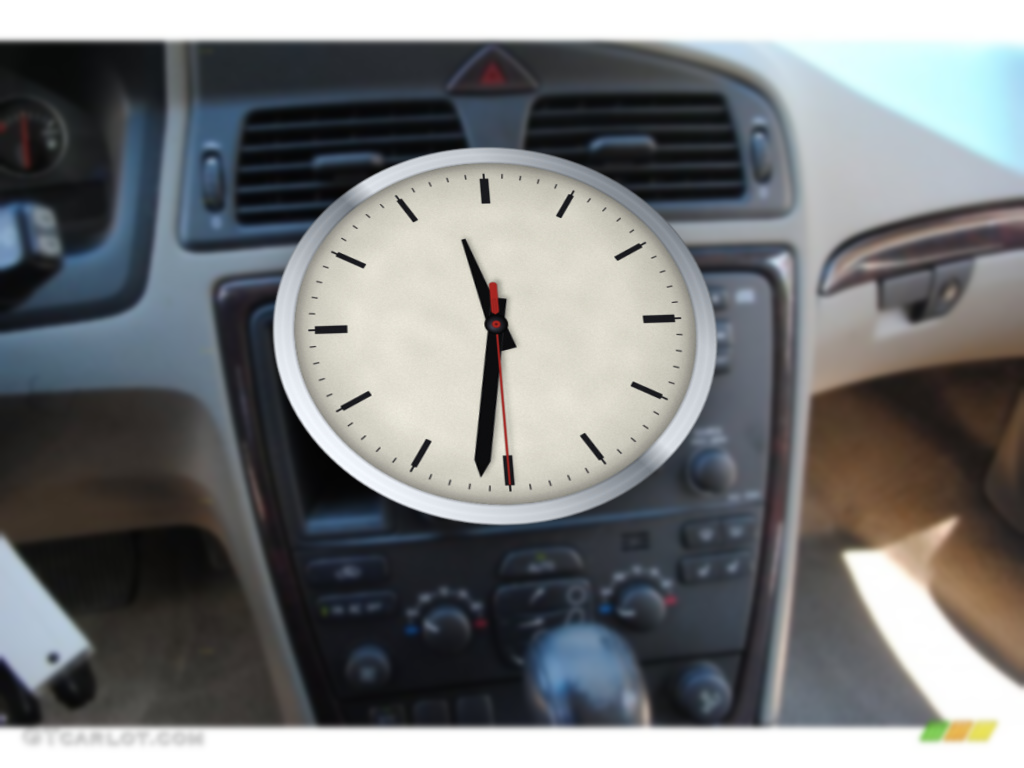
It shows h=11 m=31 s=30
